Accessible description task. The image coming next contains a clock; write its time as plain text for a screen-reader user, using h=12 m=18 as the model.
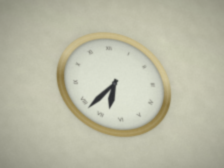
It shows h=6 m=38
